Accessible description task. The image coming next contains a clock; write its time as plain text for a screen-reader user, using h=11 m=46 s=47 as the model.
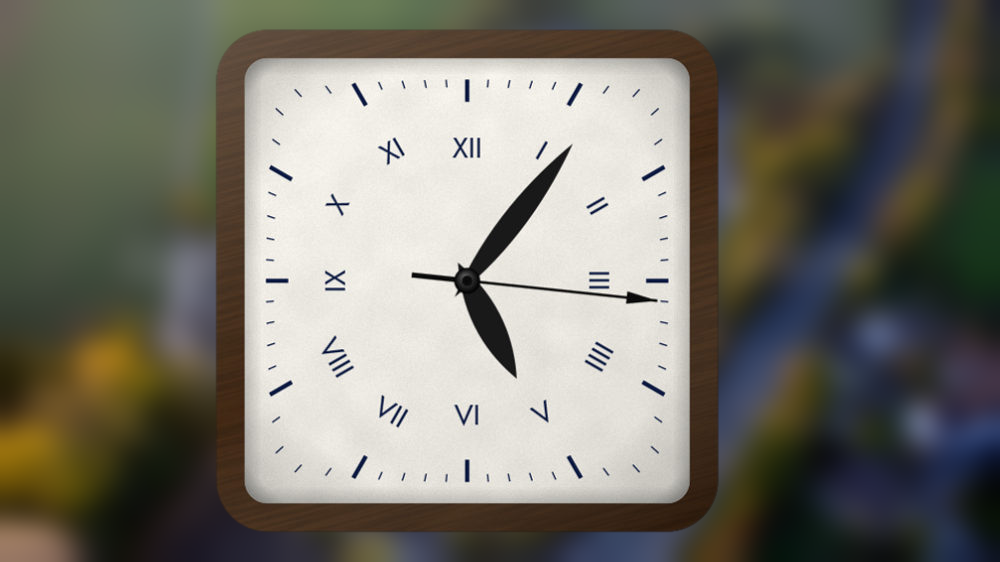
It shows h=5 m=6 s=16
